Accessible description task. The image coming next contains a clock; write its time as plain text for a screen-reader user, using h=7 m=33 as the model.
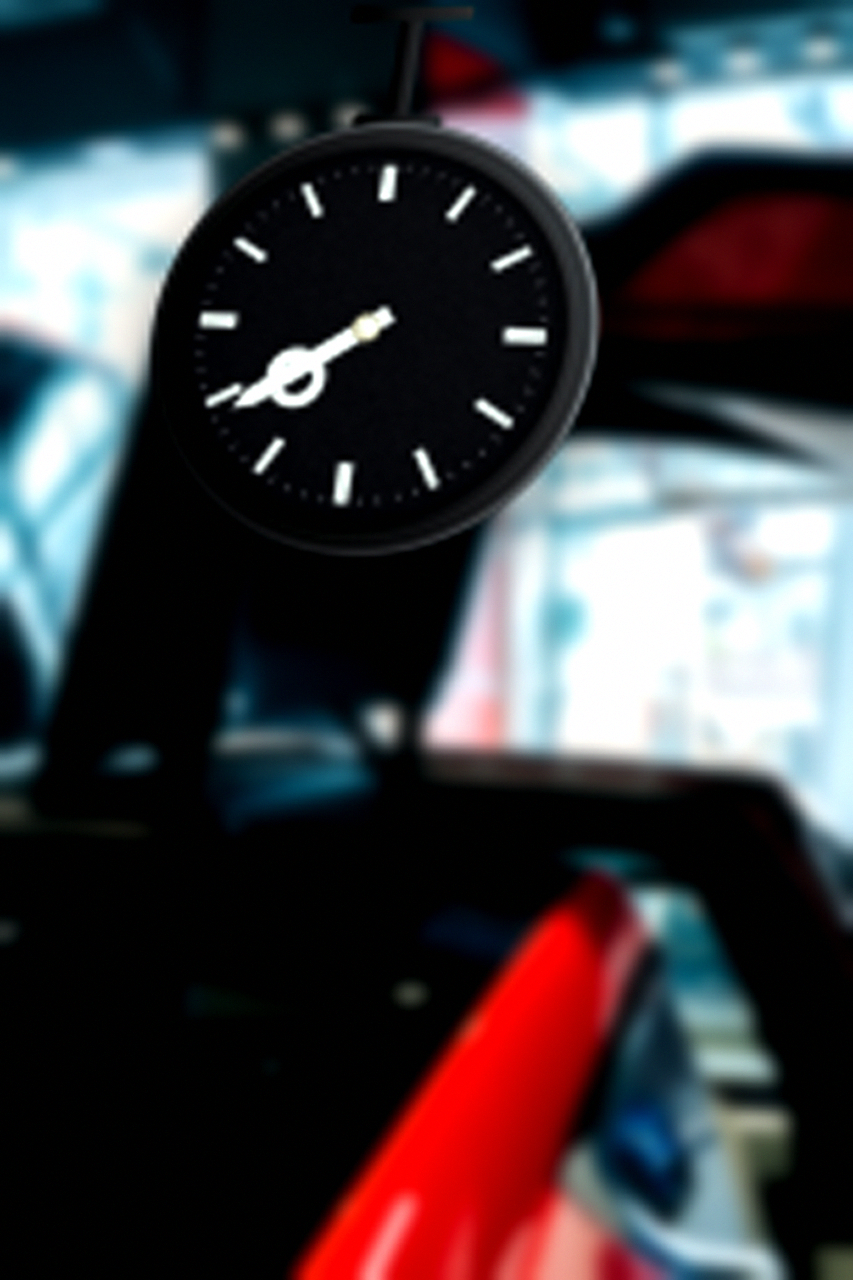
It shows h=7 m=39
